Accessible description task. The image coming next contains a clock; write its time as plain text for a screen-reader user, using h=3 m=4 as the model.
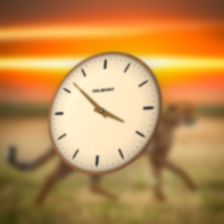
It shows h=3 m=52
